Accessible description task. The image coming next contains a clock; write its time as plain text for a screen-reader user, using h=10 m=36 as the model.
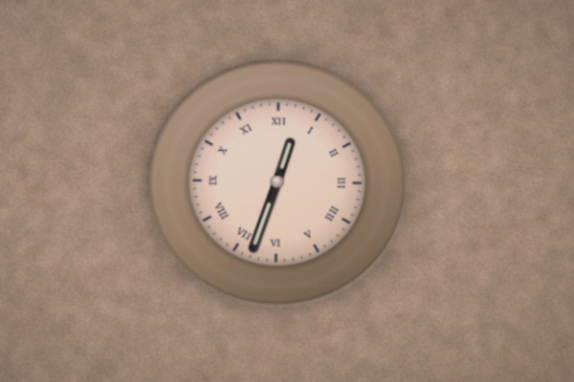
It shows h=12 m=33
